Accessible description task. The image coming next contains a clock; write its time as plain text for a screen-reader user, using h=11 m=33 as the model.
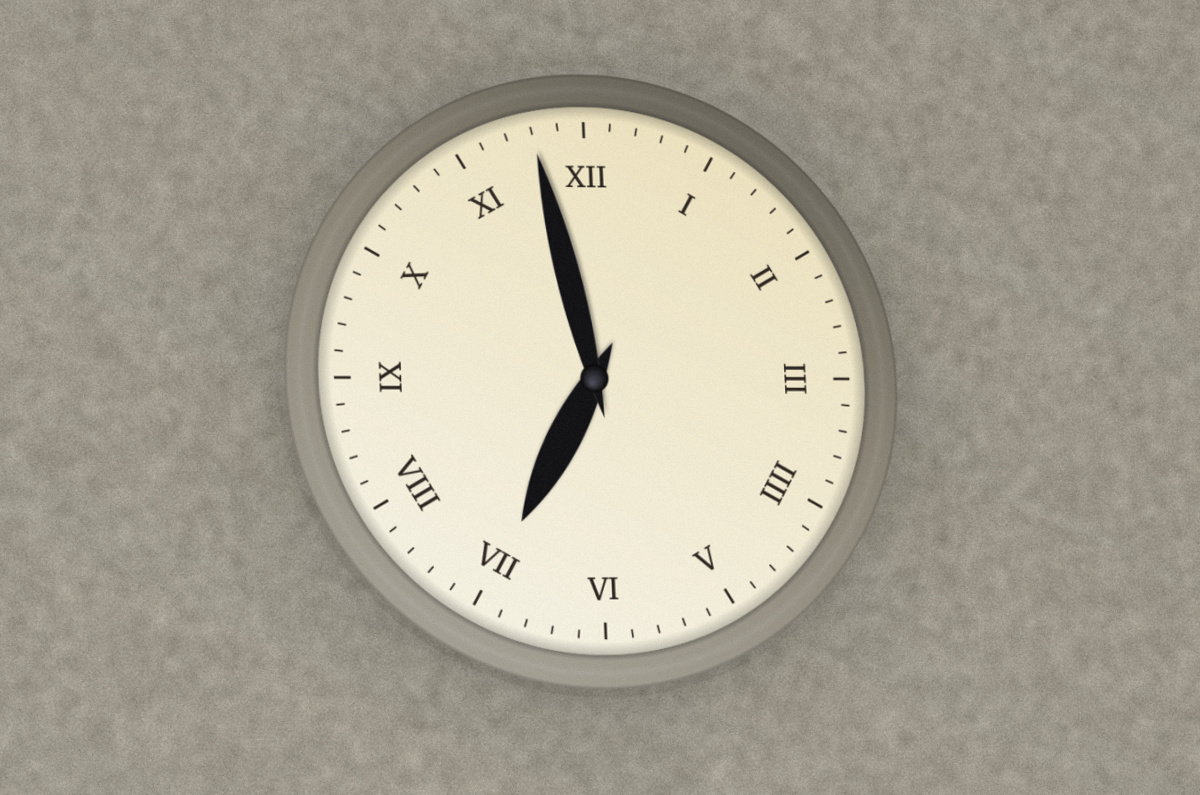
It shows h=6 m=58
